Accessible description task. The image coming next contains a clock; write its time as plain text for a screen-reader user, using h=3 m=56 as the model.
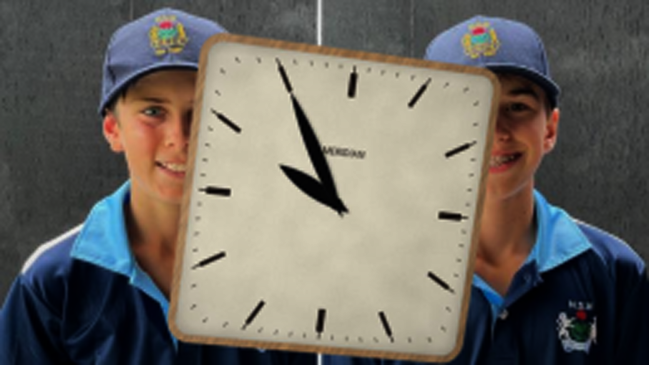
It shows h=9 m=55
